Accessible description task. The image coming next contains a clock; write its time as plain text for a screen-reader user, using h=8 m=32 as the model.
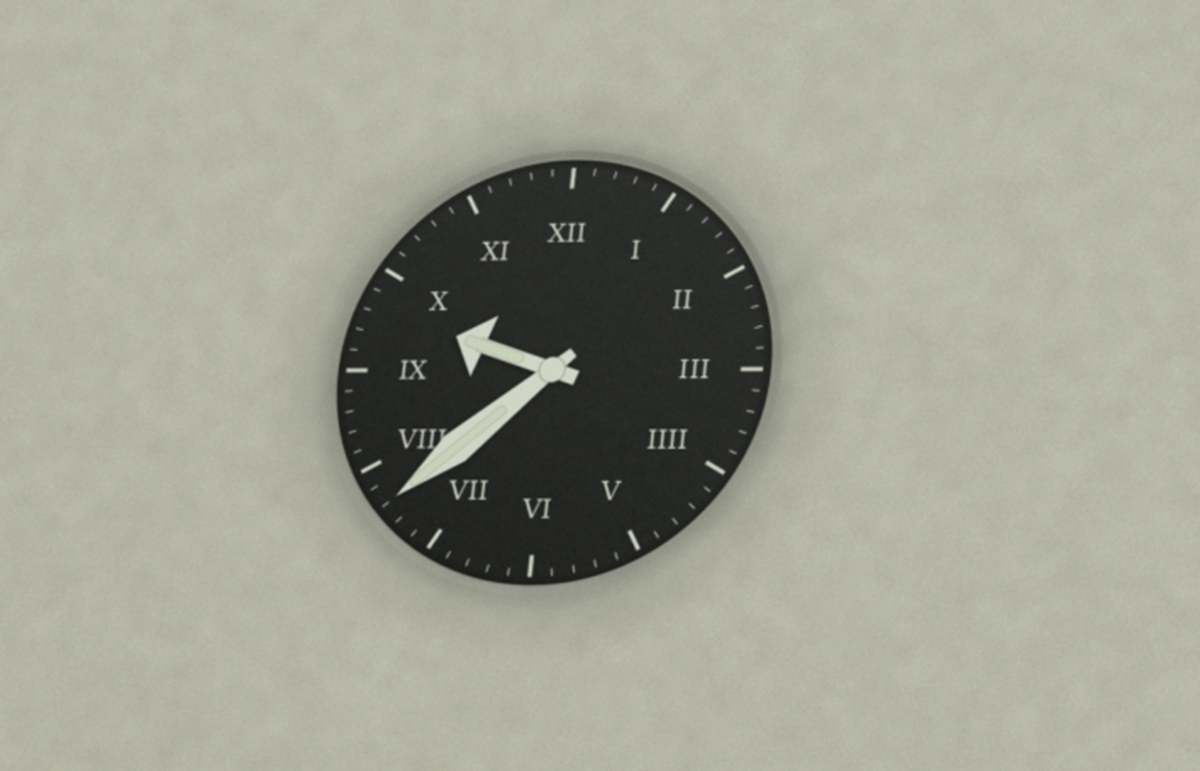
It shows h=9 m=38
